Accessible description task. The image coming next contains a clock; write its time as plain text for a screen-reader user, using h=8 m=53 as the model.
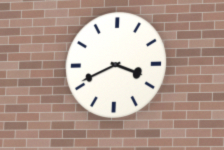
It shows h=3 m=41
